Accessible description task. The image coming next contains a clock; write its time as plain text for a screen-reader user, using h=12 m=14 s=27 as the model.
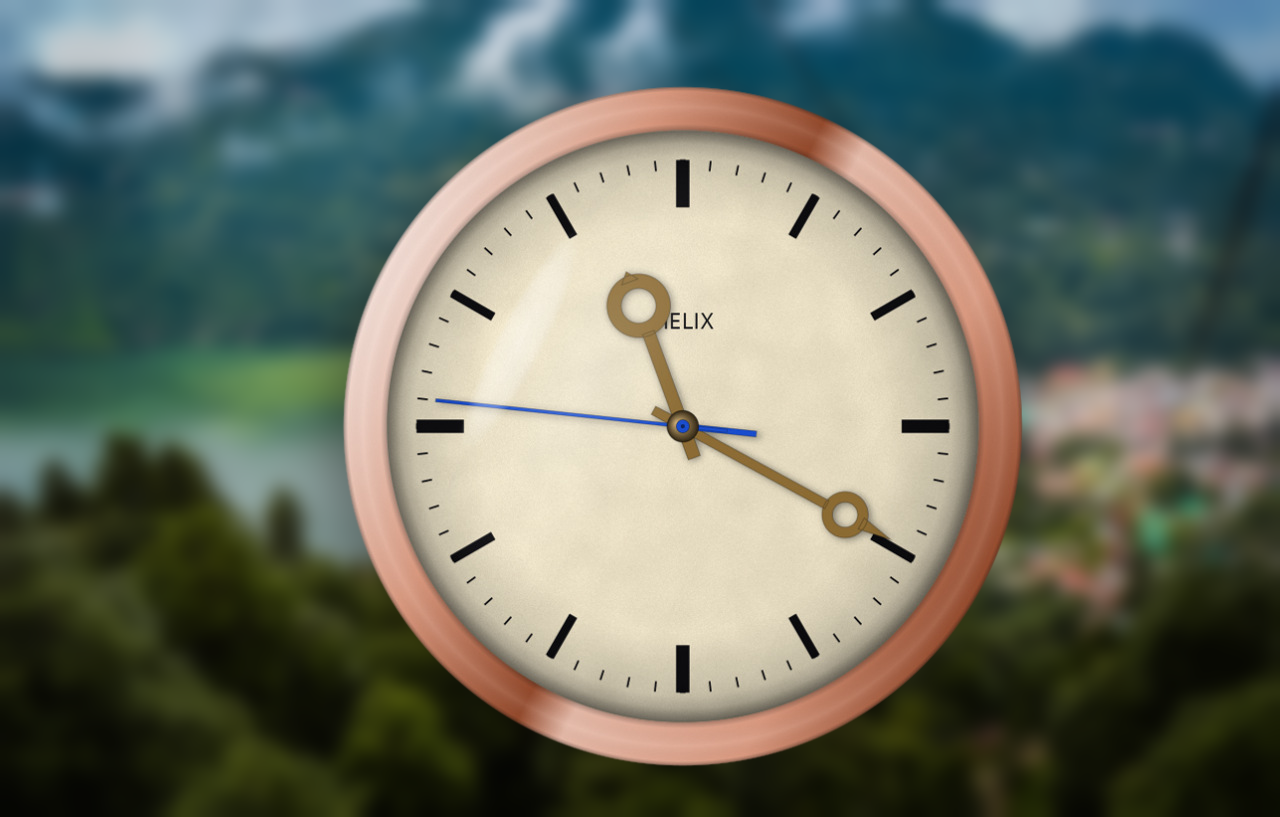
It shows h=11 m=19 s=46
